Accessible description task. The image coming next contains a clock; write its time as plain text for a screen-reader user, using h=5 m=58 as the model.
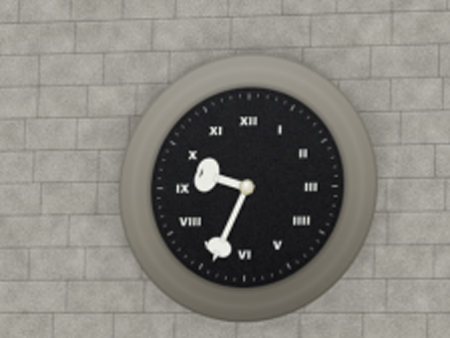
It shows h=9 m=34
